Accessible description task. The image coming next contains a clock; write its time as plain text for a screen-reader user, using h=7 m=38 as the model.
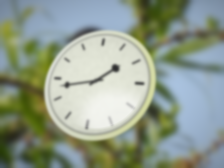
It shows h=1 m=43
